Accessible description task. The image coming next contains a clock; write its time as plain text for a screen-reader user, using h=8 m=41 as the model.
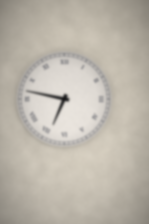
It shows h=6 m=47
